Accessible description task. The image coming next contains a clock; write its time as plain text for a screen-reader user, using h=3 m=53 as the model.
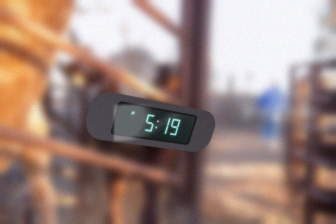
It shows h=5 m=19
